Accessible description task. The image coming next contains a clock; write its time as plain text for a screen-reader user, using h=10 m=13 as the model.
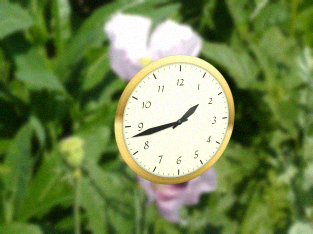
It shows h=1 m=43
